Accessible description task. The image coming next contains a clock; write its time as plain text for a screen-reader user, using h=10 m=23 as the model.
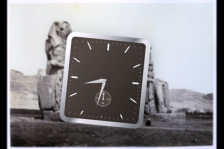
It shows h=8 m=32
